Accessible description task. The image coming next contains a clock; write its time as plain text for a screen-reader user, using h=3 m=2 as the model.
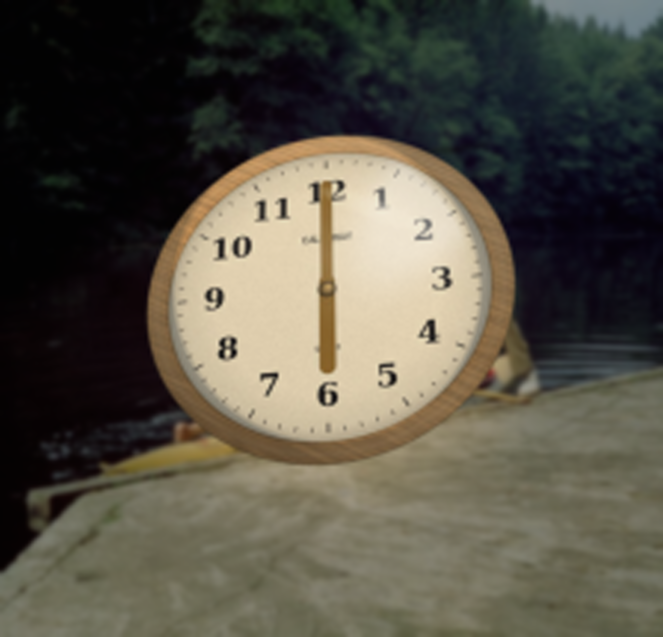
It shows h=6 m=0
